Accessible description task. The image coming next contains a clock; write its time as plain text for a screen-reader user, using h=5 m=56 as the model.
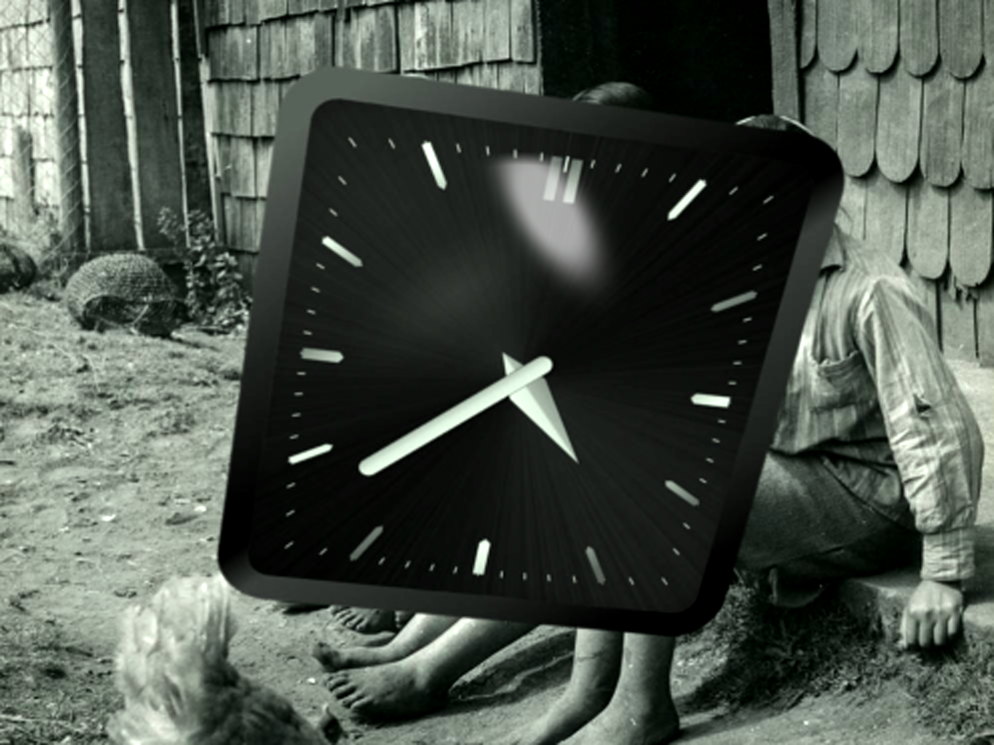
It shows h=4 m=38
